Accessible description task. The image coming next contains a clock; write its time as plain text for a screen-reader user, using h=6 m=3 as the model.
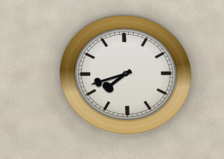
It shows h=7 m=42
